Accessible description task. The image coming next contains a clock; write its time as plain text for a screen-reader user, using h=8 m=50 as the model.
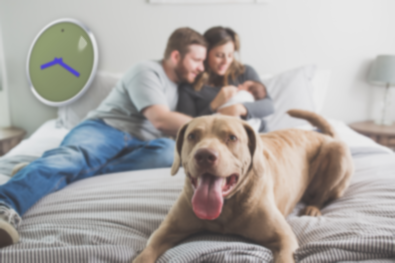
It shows h=8 m=19
